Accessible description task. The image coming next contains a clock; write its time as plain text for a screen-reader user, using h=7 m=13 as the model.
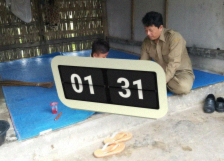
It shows h=1 m=31
